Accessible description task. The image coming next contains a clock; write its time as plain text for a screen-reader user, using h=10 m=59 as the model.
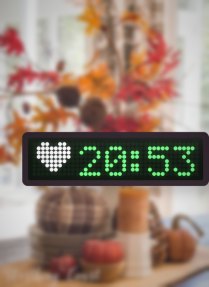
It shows h=20 m=53
